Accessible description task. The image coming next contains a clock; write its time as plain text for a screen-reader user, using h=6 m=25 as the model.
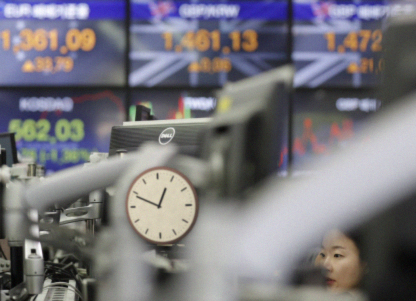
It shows h=12 m=49
